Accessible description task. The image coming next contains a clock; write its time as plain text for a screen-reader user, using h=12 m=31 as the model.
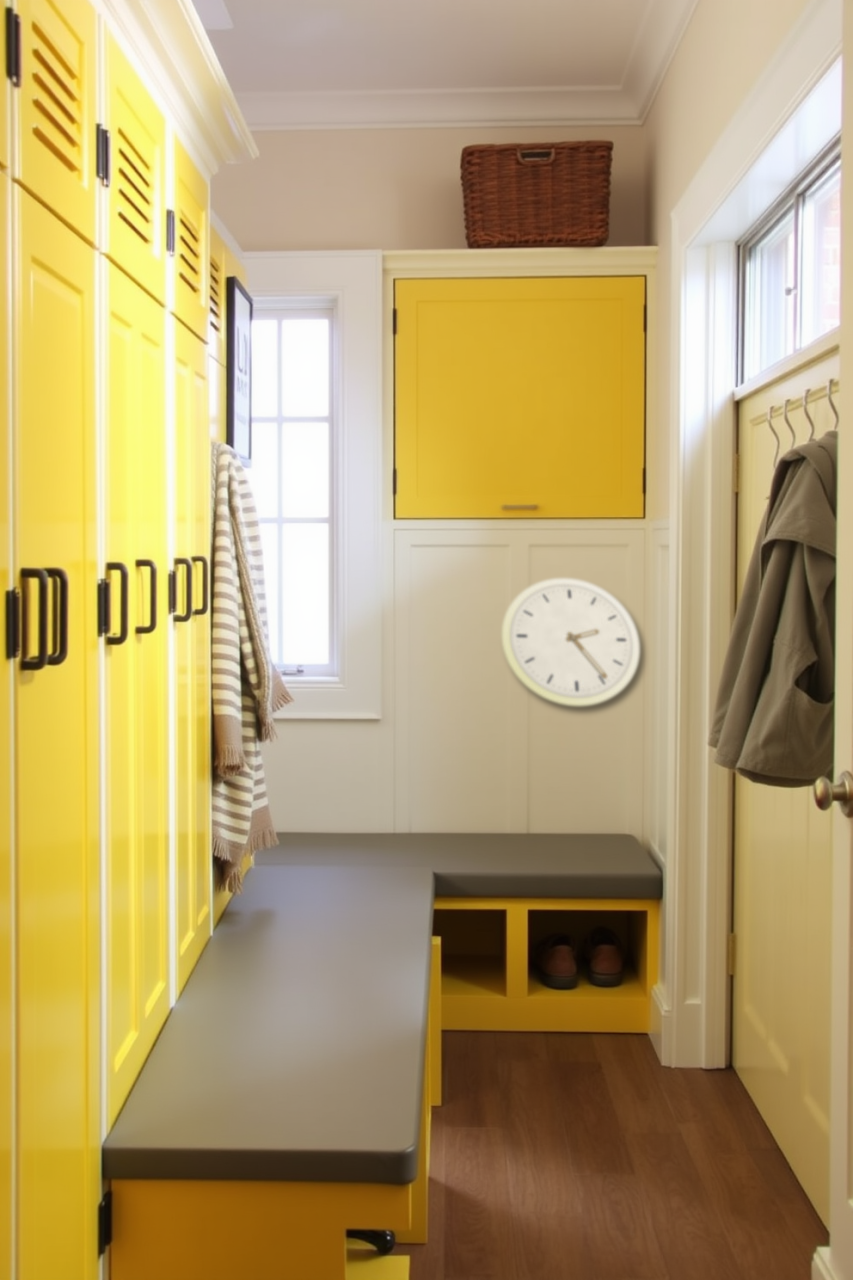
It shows h=2 m=24
